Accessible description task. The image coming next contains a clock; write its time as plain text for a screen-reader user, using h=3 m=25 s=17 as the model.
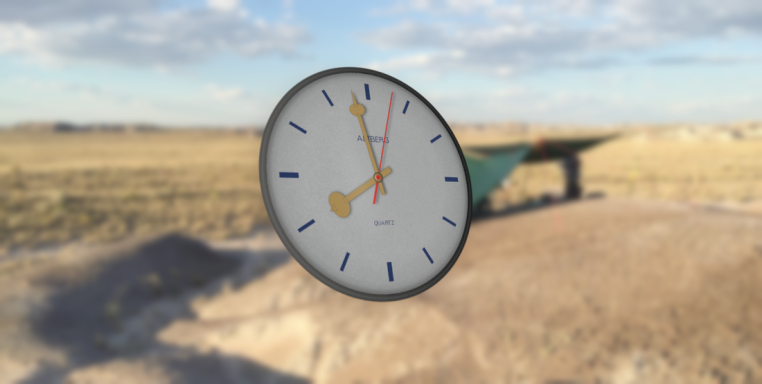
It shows h=7 m=58 s=3
